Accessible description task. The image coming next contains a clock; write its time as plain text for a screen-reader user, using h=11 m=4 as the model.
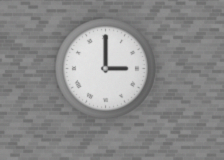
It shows h=3 m=0
